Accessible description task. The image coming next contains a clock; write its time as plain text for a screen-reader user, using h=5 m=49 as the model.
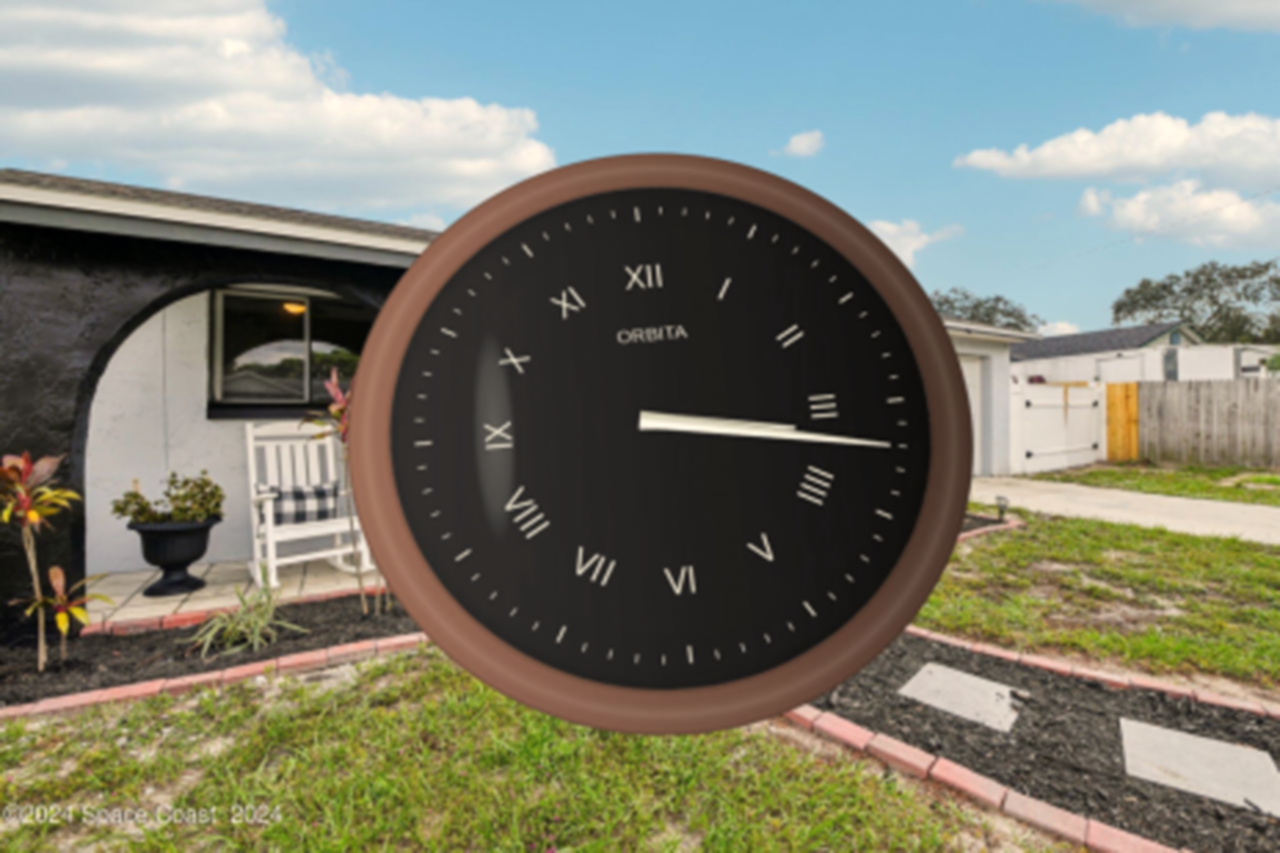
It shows h=3 m=17
